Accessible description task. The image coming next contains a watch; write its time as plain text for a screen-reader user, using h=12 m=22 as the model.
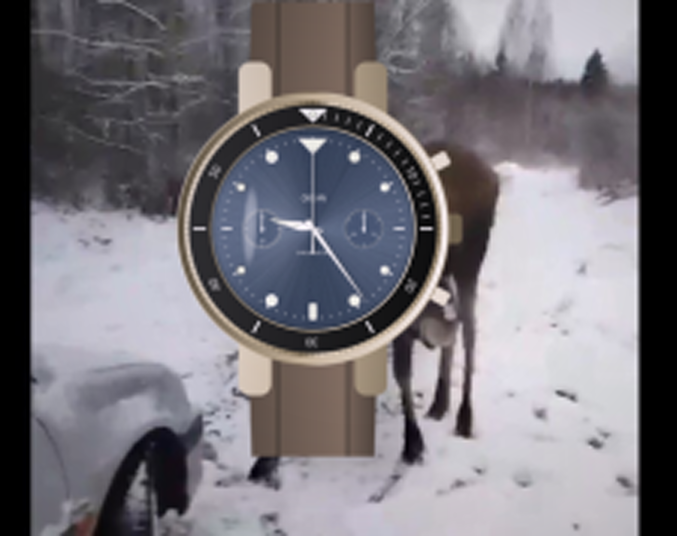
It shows h=9 m=24
